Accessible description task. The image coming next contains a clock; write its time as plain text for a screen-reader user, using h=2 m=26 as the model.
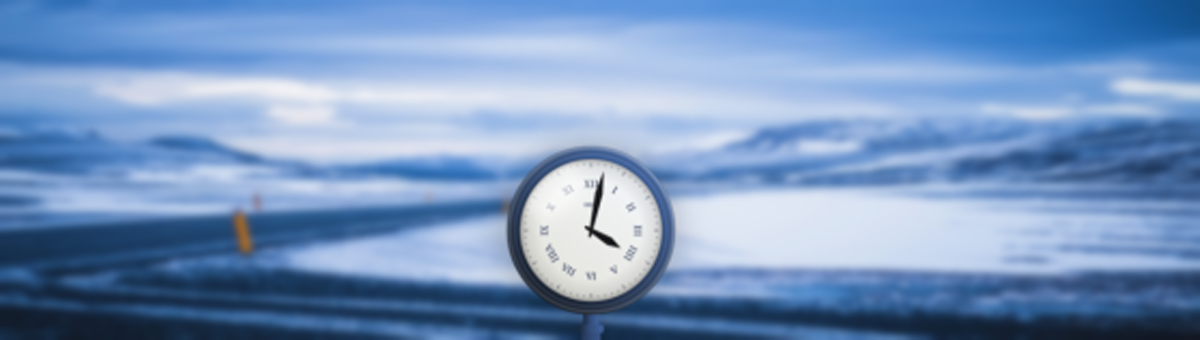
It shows h=4 m=2
